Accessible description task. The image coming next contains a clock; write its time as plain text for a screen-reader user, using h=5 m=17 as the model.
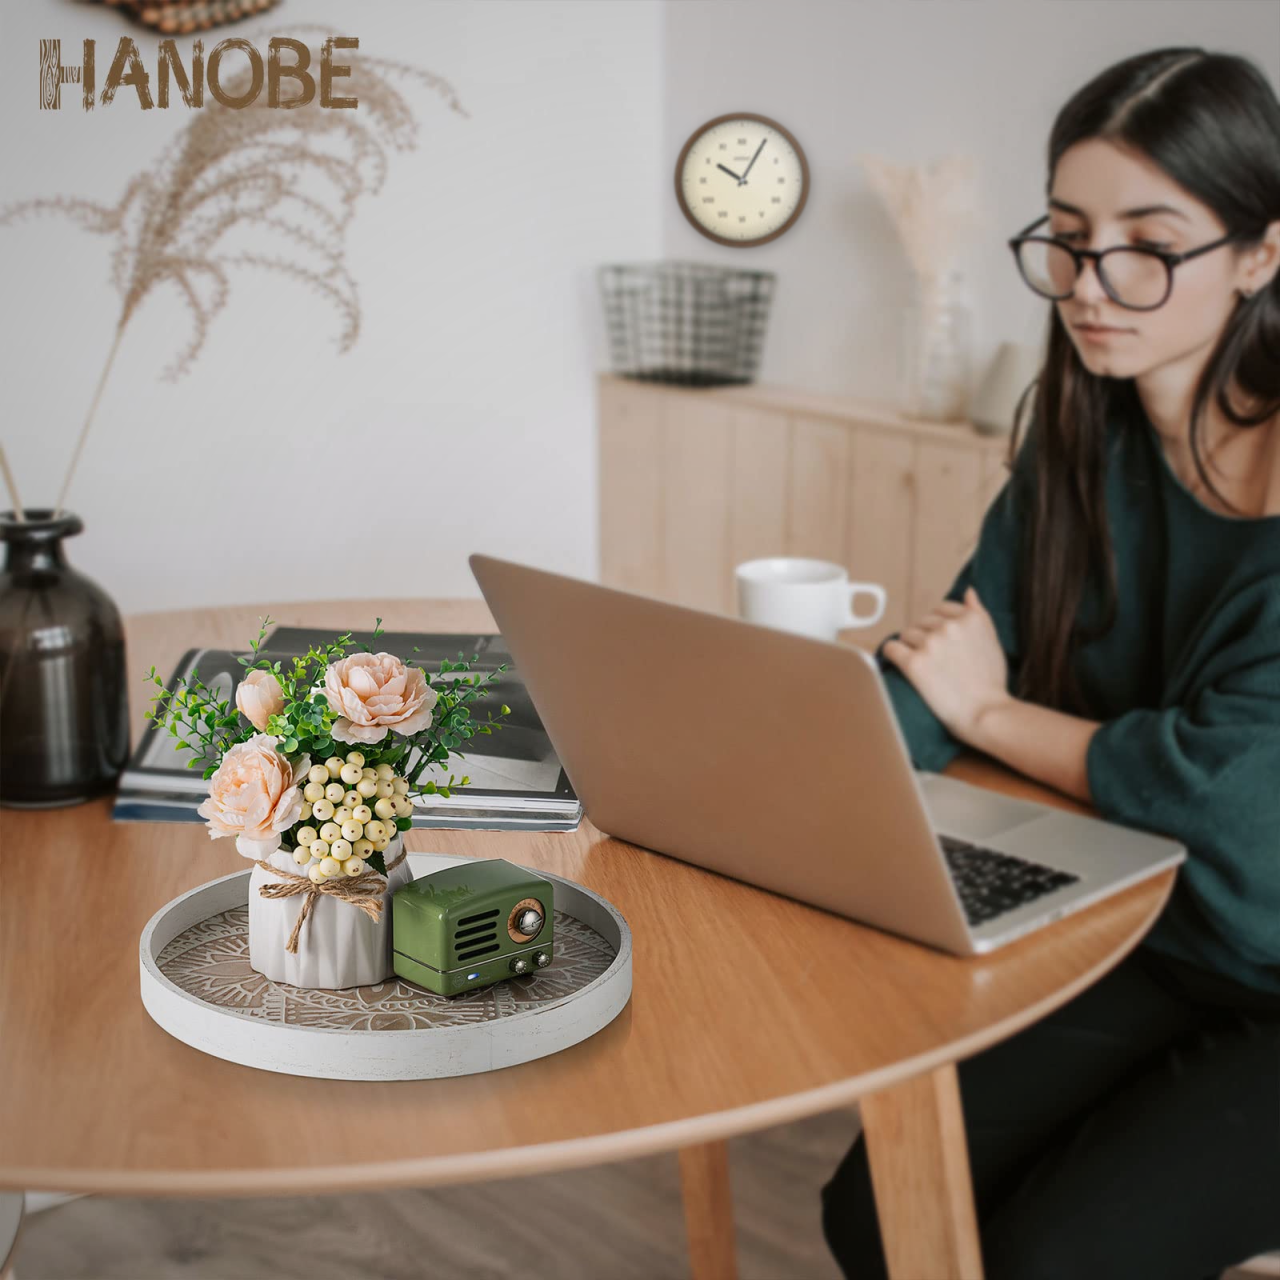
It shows h=10 m=5
